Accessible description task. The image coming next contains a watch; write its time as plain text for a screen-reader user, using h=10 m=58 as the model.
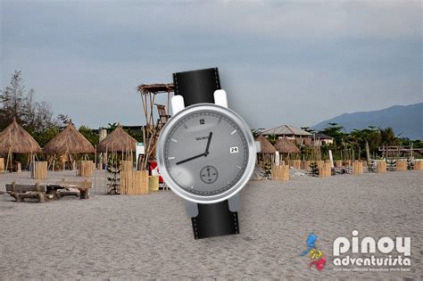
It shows h=12 m=43
